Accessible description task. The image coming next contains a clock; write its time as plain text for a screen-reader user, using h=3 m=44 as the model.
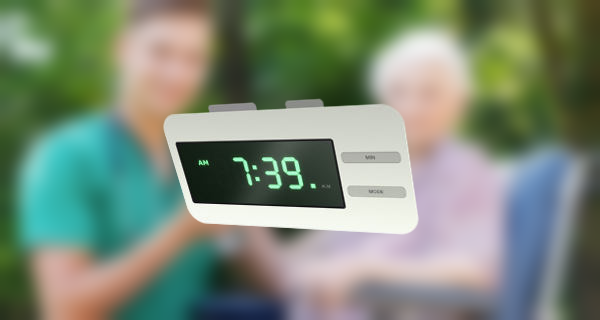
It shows h=7 m=39
